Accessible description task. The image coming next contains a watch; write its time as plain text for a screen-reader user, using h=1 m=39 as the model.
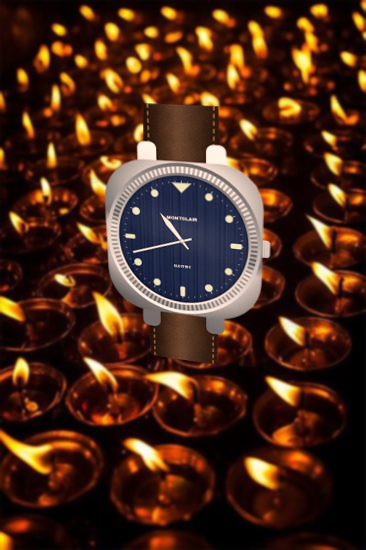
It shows h=10 m=42
